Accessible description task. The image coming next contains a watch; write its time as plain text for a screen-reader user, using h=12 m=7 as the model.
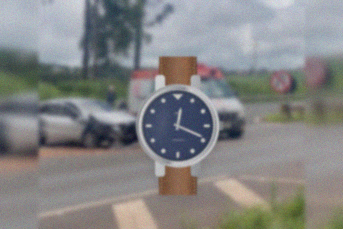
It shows h=12 m=19
